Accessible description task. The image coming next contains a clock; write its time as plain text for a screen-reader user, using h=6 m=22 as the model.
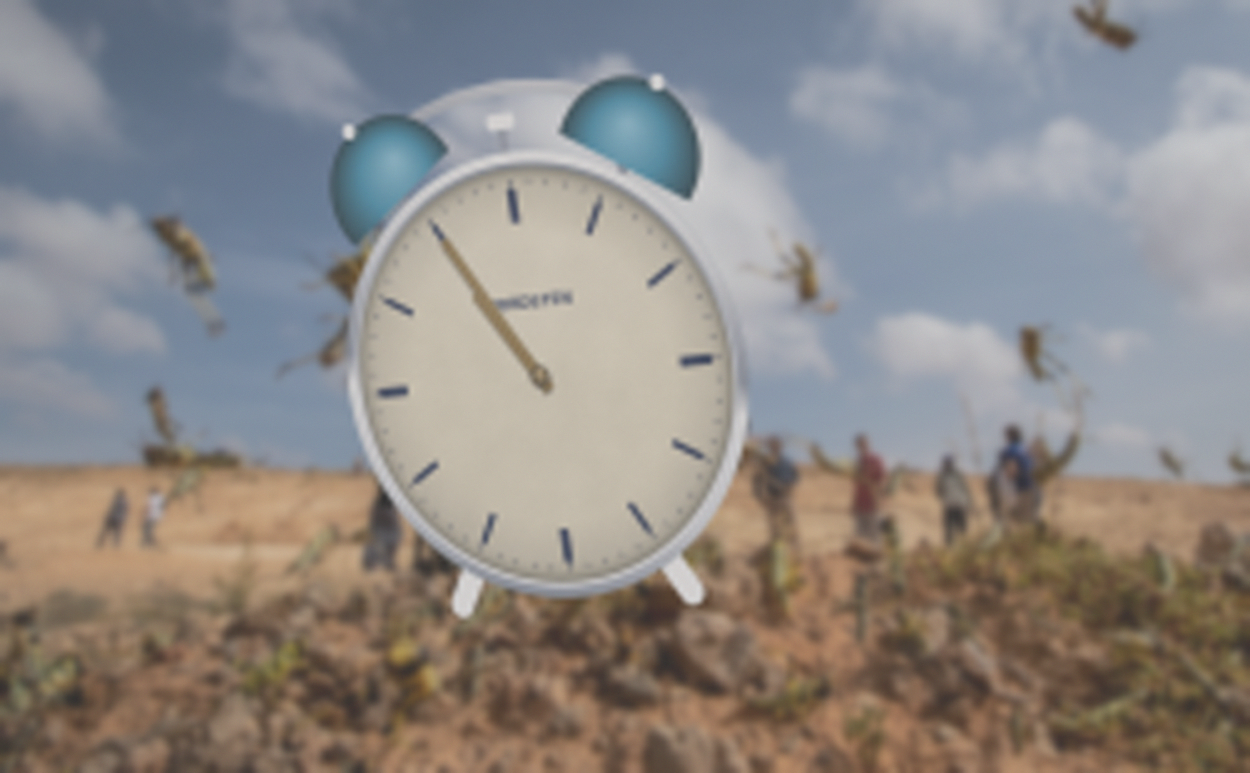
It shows h=10 m=55
